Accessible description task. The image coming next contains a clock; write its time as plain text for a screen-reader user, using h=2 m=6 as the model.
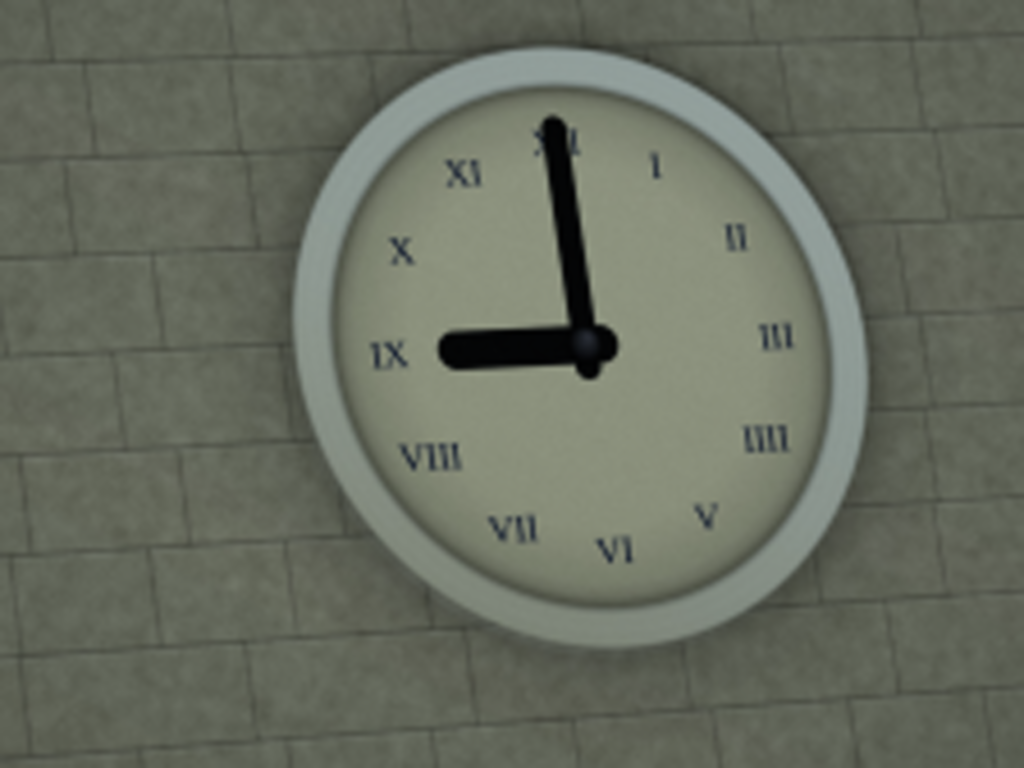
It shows h=9 m=0
